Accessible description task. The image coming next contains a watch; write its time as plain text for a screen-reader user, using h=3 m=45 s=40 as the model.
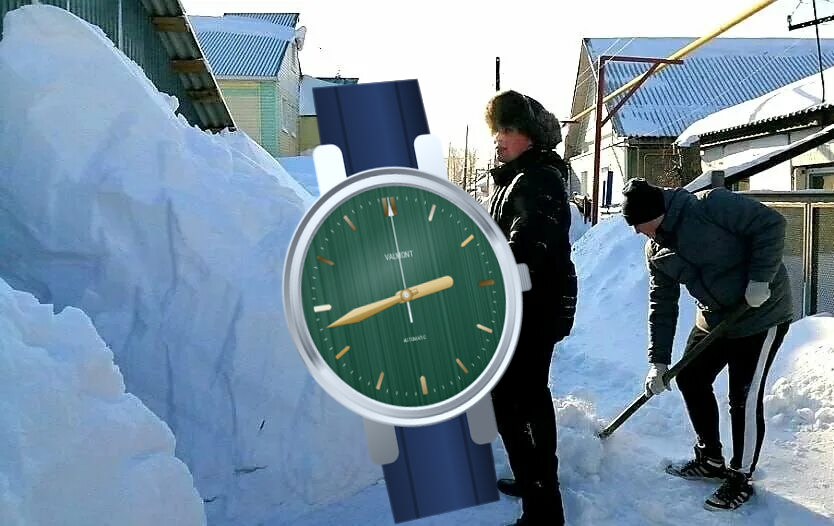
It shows h=2 m=43 s=0
